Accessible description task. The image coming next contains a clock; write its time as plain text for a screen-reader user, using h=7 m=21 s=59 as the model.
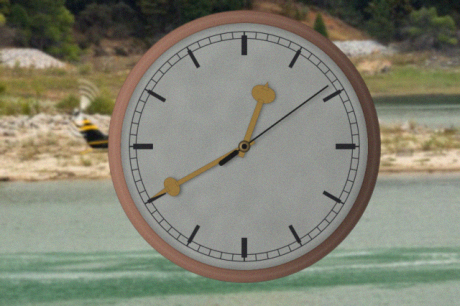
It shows h=12 m=40 s=9
